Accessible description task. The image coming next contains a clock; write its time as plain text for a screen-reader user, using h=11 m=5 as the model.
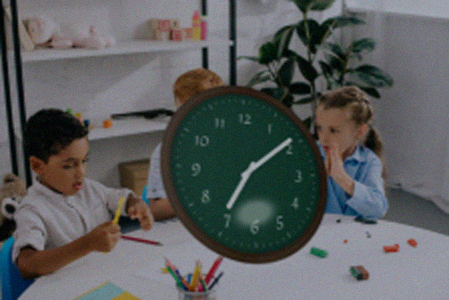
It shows h=7 m=9
